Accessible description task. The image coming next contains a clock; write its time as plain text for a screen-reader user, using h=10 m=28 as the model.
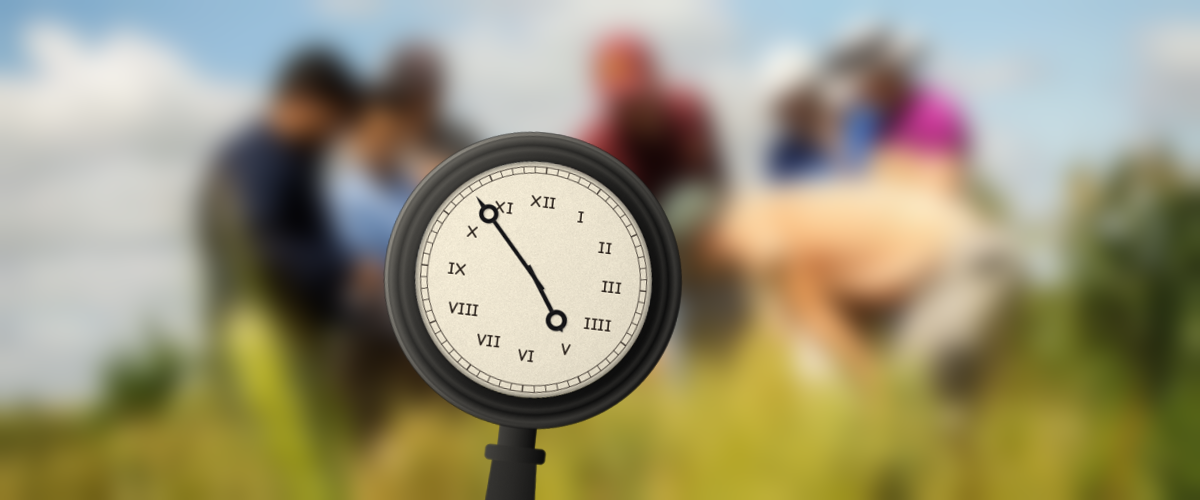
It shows h=4 m=53
